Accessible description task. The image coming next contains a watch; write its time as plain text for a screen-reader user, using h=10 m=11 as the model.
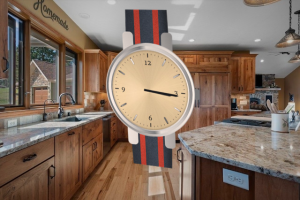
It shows h=3 m=16
